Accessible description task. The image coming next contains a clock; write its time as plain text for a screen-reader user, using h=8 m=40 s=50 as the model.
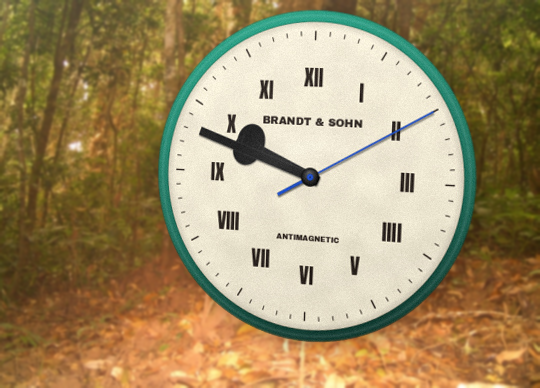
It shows h=9 m=48 s=10
